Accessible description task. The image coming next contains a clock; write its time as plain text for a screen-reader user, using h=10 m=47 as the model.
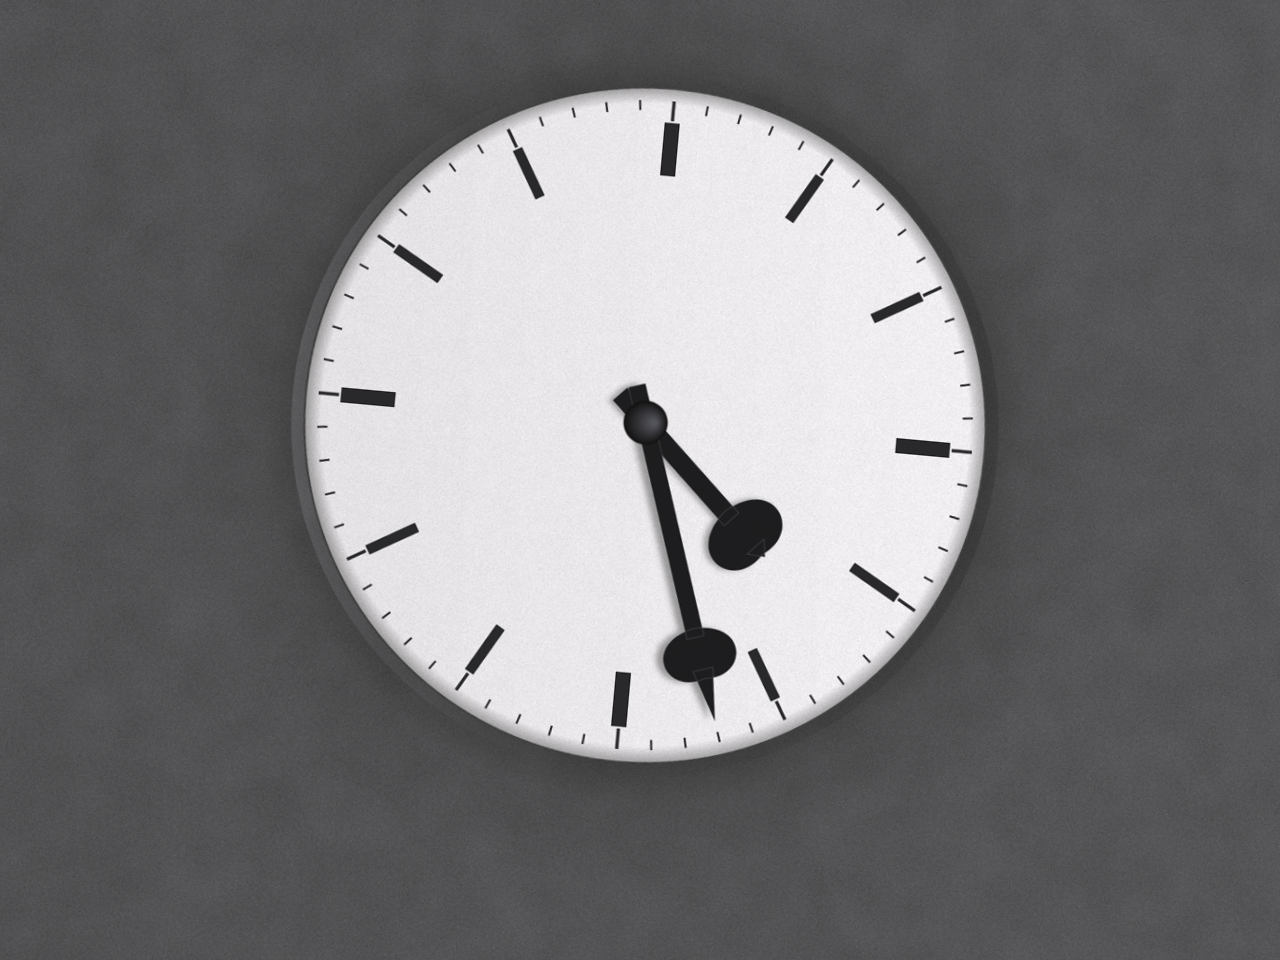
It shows h=4 m=27
